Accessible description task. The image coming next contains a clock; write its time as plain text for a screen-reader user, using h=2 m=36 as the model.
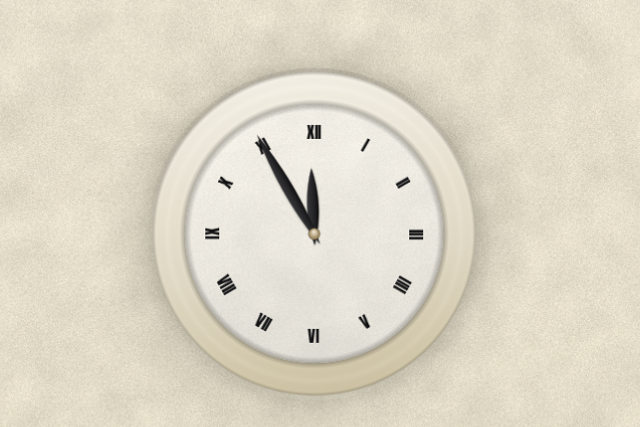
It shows h=11 m=55
